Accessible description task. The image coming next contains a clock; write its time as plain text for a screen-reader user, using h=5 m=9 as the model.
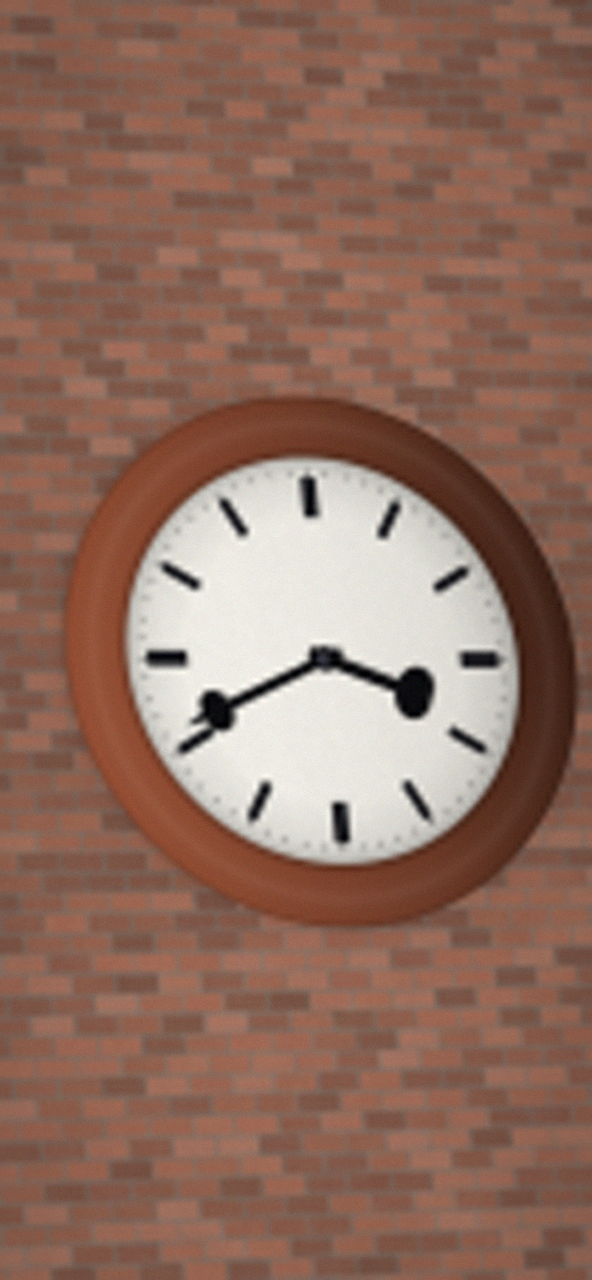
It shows h=3 m=41
